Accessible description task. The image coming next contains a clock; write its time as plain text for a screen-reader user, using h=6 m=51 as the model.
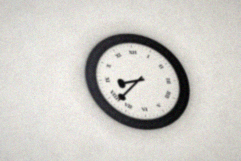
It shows h=8 m=38
